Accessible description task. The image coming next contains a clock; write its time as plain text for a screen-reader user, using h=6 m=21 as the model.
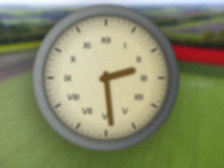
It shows h=2 m=29
